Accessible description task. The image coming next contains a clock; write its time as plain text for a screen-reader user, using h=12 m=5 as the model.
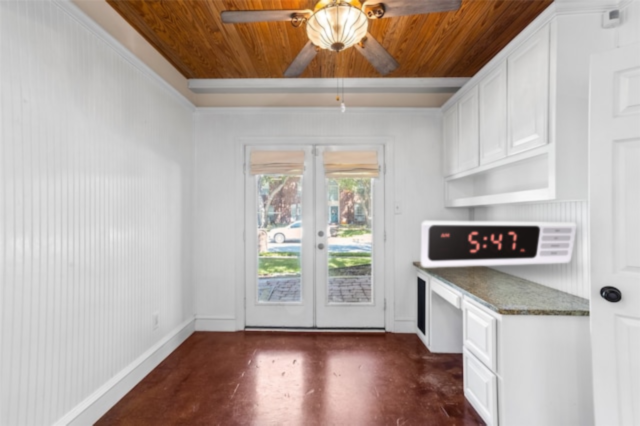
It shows h=5 m=47
